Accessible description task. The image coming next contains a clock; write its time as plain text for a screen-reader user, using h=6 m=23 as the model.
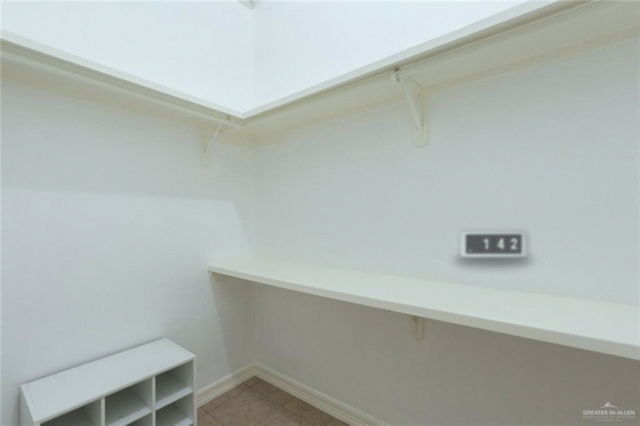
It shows h=1 m=42
